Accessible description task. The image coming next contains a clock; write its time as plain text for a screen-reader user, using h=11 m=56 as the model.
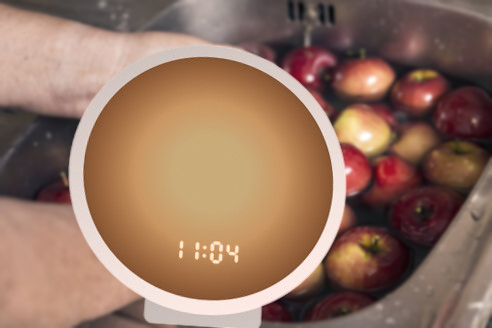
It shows h=11 m=4
